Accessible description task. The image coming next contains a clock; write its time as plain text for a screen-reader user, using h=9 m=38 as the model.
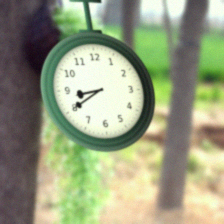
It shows h=8 m=40
